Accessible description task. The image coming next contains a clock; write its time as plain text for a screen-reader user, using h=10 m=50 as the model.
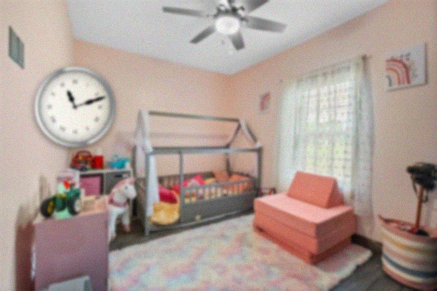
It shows h=11 m=12
